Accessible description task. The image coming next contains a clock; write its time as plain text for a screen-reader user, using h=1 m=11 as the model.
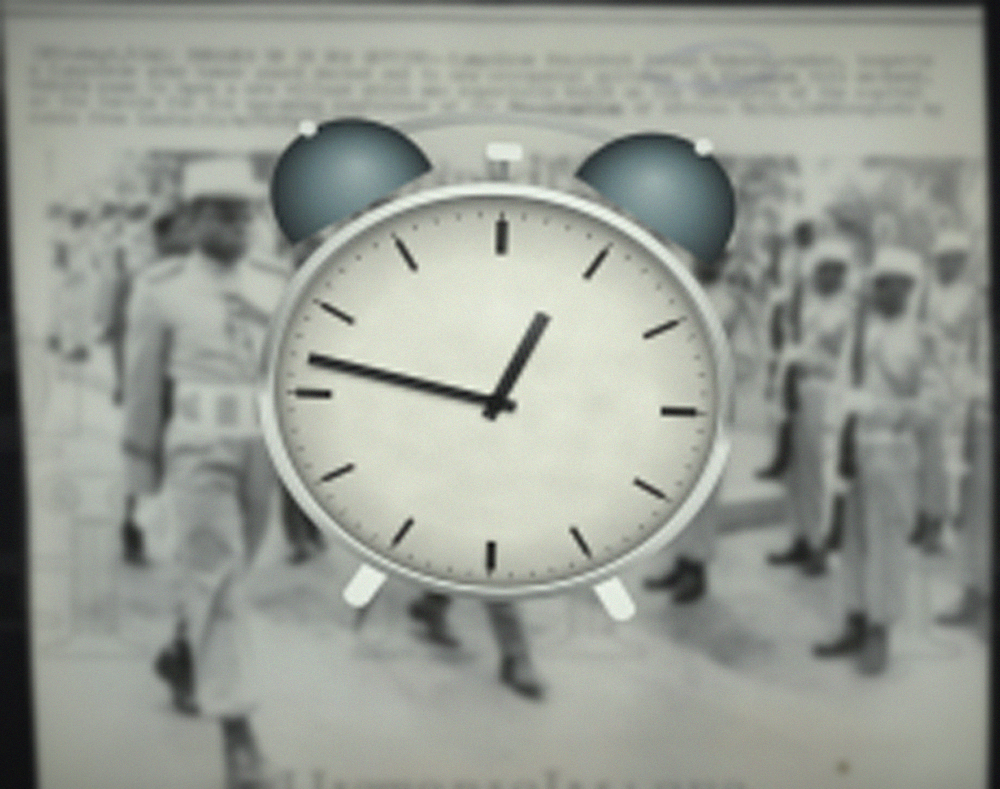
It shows h=12 m=47
